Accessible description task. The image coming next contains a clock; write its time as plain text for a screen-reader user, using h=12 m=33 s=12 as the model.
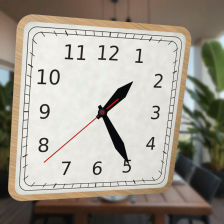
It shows h=1 m=24 s=38
